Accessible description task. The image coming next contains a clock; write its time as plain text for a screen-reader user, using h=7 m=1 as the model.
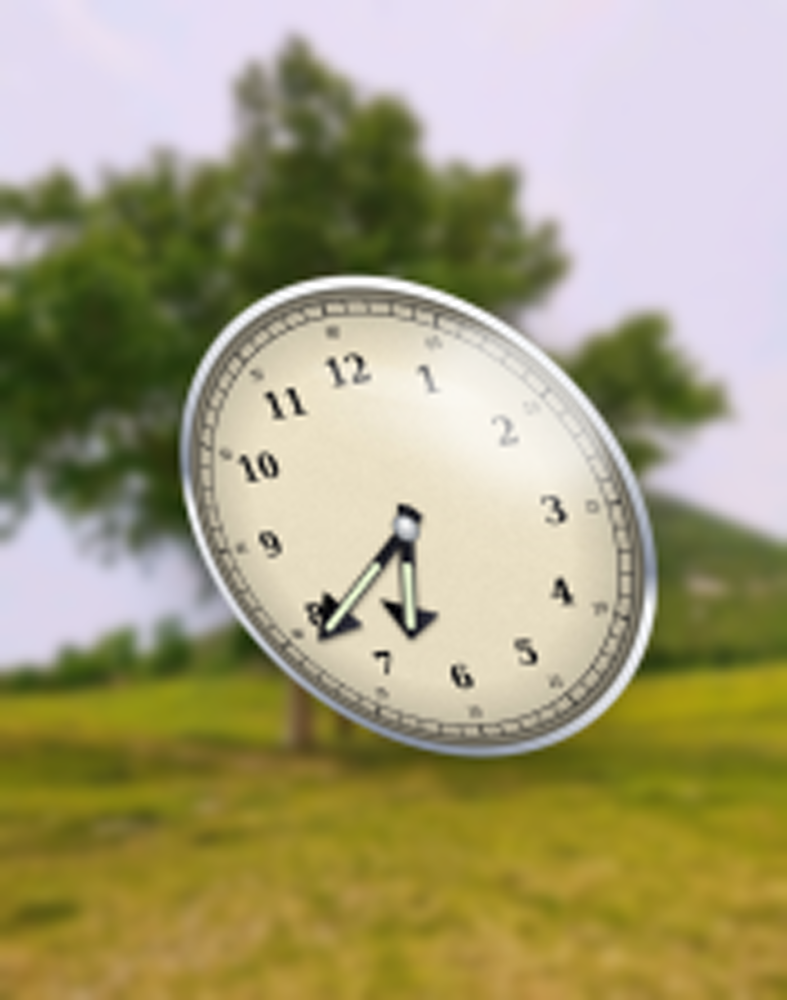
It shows h=6 m=39
